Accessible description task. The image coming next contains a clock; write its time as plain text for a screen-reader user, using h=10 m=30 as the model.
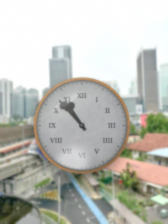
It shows h=10 m=53
